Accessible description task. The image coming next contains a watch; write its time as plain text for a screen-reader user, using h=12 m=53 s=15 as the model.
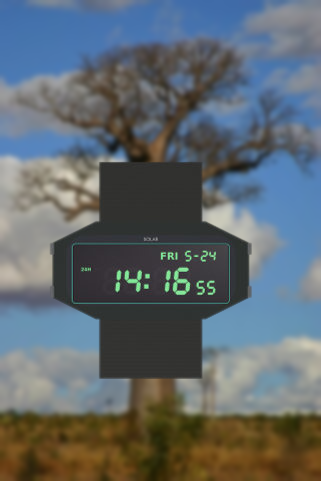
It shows h=14 m=16 s=55
